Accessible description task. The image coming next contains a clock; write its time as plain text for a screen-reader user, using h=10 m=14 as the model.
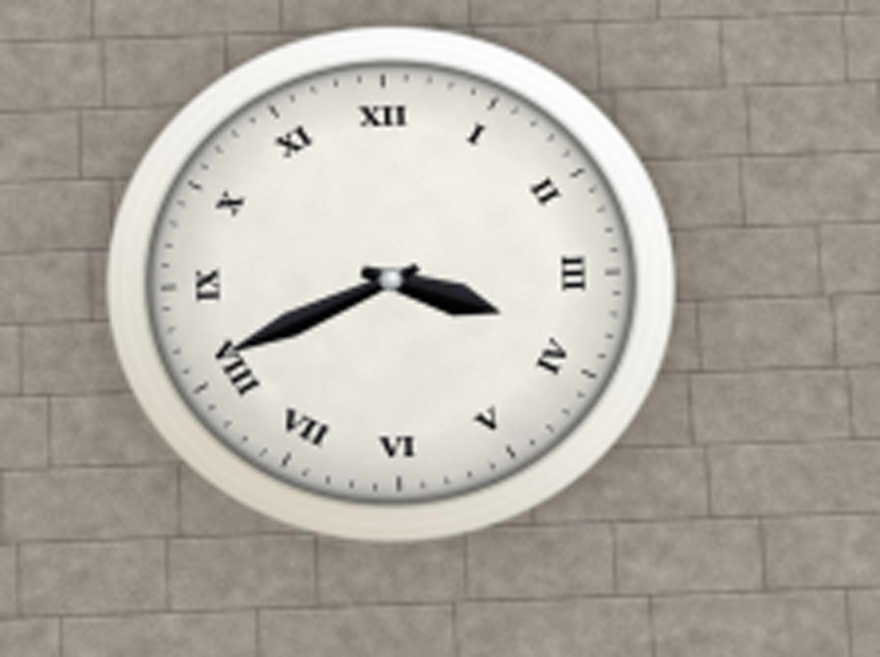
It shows h=3 m=41
